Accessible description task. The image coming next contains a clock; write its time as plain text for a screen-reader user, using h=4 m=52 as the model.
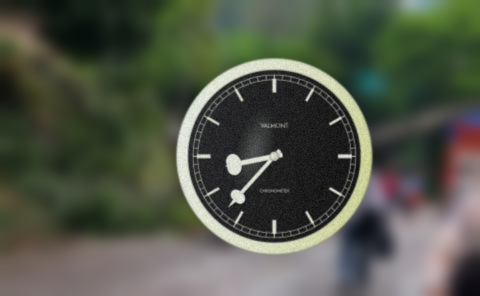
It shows h=8 m=37
